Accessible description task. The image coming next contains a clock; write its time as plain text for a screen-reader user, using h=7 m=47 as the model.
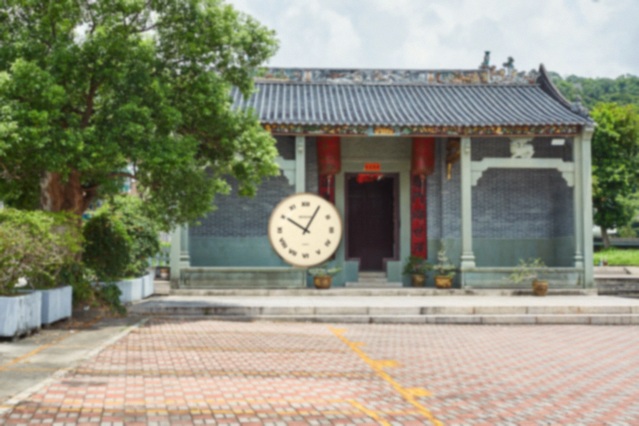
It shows h=10 m=5
